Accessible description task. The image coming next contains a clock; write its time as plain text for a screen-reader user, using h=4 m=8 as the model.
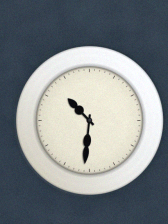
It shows h=10 m=31
